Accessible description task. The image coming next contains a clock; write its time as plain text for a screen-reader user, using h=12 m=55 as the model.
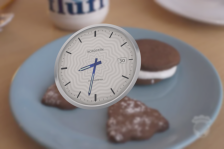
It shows h=8 m=32
